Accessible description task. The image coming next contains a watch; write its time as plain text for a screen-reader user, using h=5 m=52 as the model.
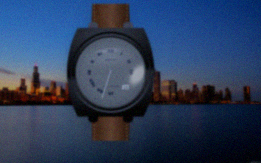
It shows h=6 m=33
